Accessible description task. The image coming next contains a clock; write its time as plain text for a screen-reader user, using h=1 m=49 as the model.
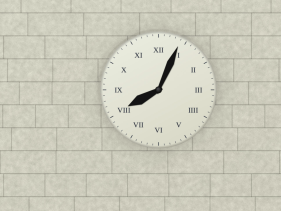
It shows h=8 m=4
